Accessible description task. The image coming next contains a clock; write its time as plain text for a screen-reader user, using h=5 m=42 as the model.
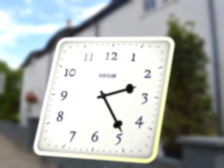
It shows h=2 m=24
